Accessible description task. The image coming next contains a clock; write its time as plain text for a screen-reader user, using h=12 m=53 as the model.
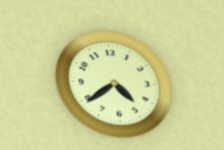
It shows h=4 m=39
